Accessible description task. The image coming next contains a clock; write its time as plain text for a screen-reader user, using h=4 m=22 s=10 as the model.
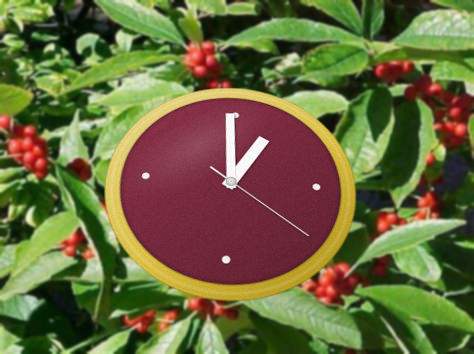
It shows h=12 m=59 s=21
